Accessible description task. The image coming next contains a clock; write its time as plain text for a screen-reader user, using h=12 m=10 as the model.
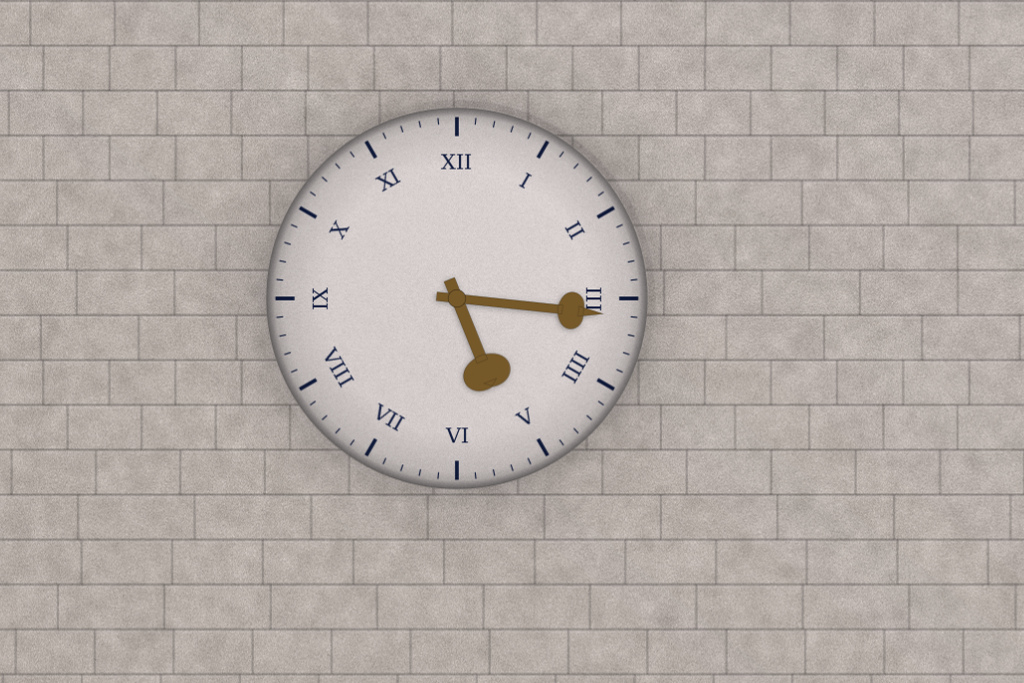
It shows h=5 m=16
